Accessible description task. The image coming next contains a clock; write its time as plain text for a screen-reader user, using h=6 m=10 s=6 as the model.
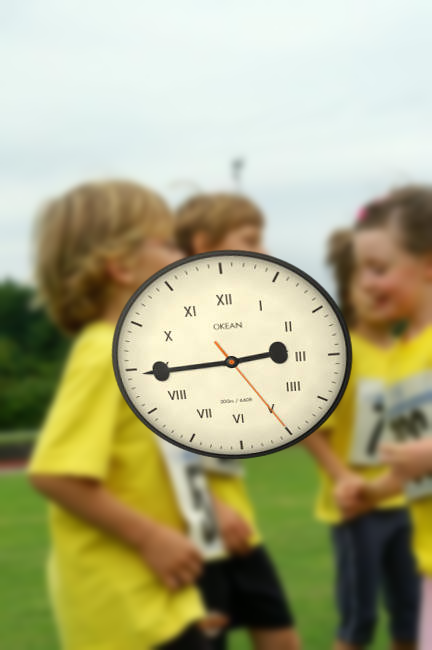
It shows h=2 m=44 s=25
